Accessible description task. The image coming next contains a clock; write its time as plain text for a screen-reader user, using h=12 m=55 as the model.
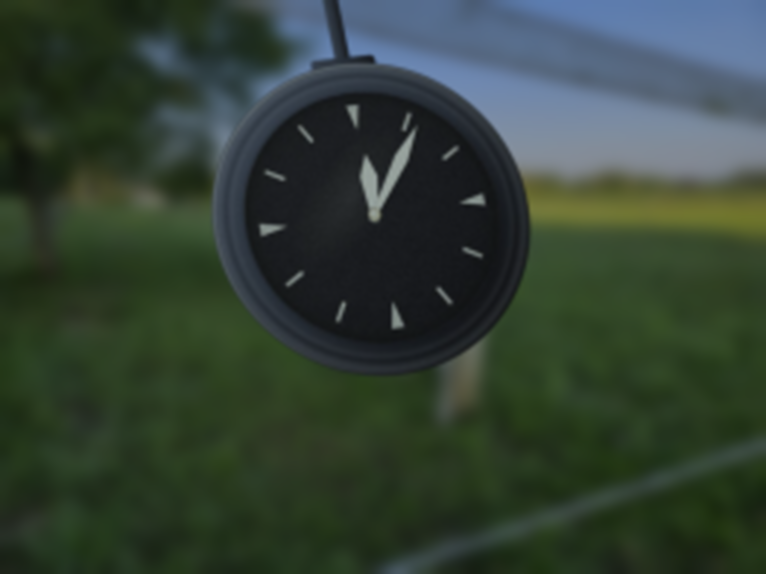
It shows h=12 m=6
